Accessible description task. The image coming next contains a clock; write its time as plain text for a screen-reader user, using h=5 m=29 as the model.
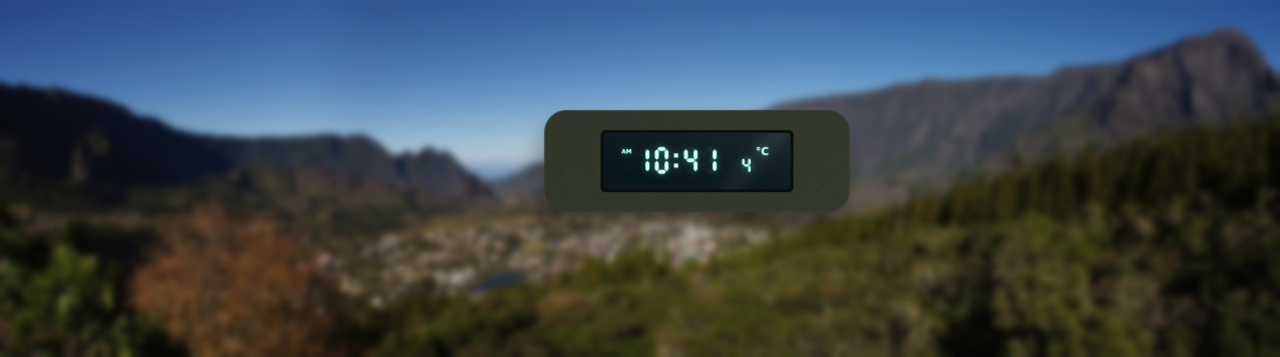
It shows h=10 m=41
